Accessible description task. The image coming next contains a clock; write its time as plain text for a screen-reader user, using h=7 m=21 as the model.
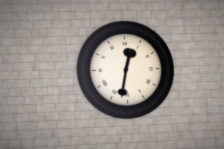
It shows h=12 m=32
